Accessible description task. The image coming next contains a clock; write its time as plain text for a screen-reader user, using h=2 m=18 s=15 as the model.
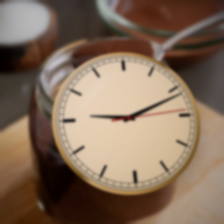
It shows h=9 m=11 s=14
